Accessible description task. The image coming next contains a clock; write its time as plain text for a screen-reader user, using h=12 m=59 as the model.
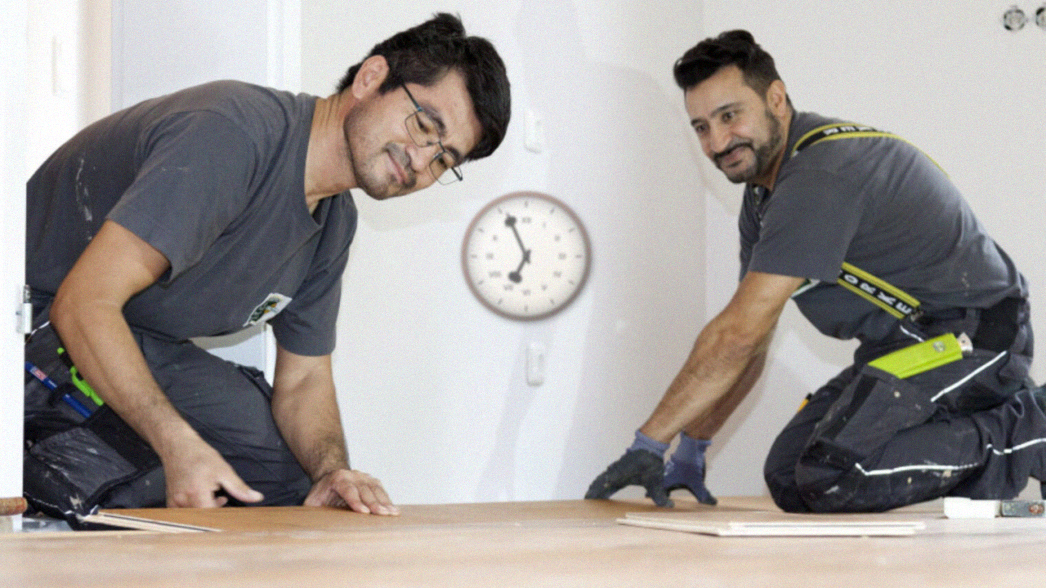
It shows h=6 m=56
